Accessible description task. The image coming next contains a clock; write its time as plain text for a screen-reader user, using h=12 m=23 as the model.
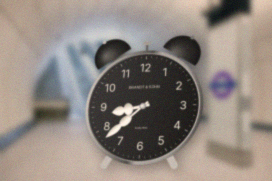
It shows h=8 m=38
